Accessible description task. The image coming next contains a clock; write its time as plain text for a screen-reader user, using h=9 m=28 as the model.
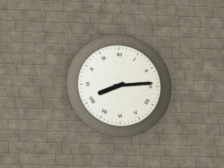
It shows h=8 m=14
